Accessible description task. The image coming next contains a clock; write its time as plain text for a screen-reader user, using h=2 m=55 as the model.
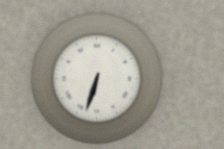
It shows h=6 m=33
